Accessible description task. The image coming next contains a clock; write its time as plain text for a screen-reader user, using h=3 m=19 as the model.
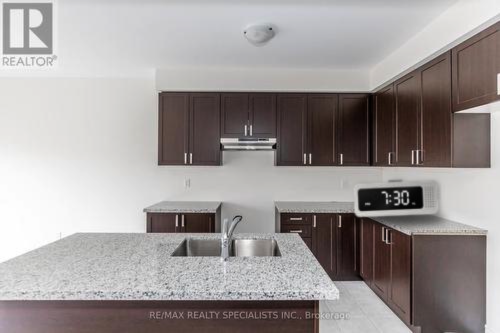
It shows h=7 m=30
